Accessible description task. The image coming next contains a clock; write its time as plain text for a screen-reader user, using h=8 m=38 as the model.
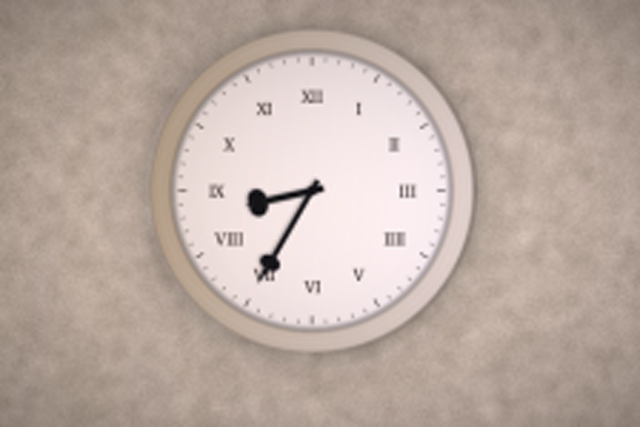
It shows h=8 m=35
